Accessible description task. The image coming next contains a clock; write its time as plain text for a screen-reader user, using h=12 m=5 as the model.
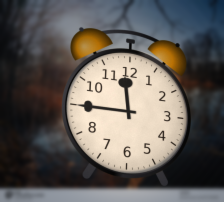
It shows h=11 m=45
